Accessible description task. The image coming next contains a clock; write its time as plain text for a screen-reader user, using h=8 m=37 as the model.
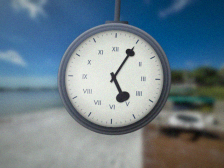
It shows h=5 m=5
